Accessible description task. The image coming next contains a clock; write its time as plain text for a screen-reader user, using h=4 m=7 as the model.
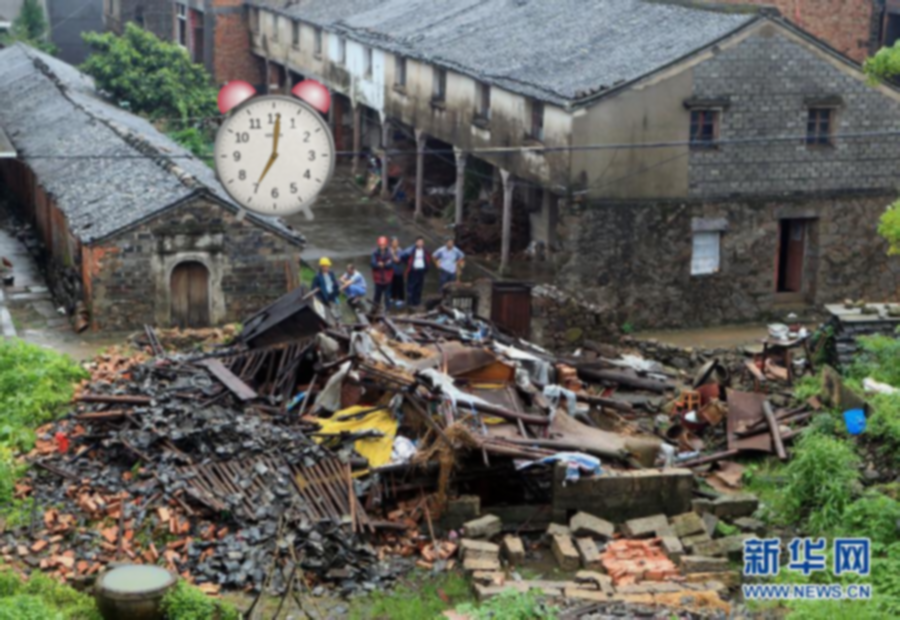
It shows h=7 m=1
